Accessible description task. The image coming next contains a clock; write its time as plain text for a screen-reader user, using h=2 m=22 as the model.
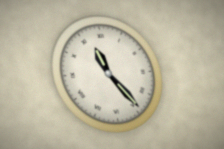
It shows h=11 m=24
